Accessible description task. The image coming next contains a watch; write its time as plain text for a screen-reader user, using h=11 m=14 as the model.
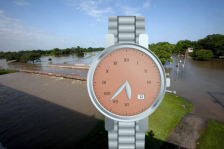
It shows h=5 m=37
